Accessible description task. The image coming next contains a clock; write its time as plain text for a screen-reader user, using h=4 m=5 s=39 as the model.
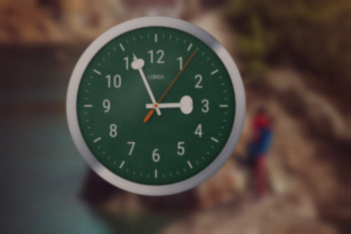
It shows h=2 m=56 s=6
